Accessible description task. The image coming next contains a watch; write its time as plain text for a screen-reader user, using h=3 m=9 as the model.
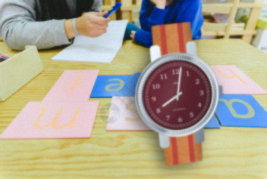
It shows h=8 m=2
